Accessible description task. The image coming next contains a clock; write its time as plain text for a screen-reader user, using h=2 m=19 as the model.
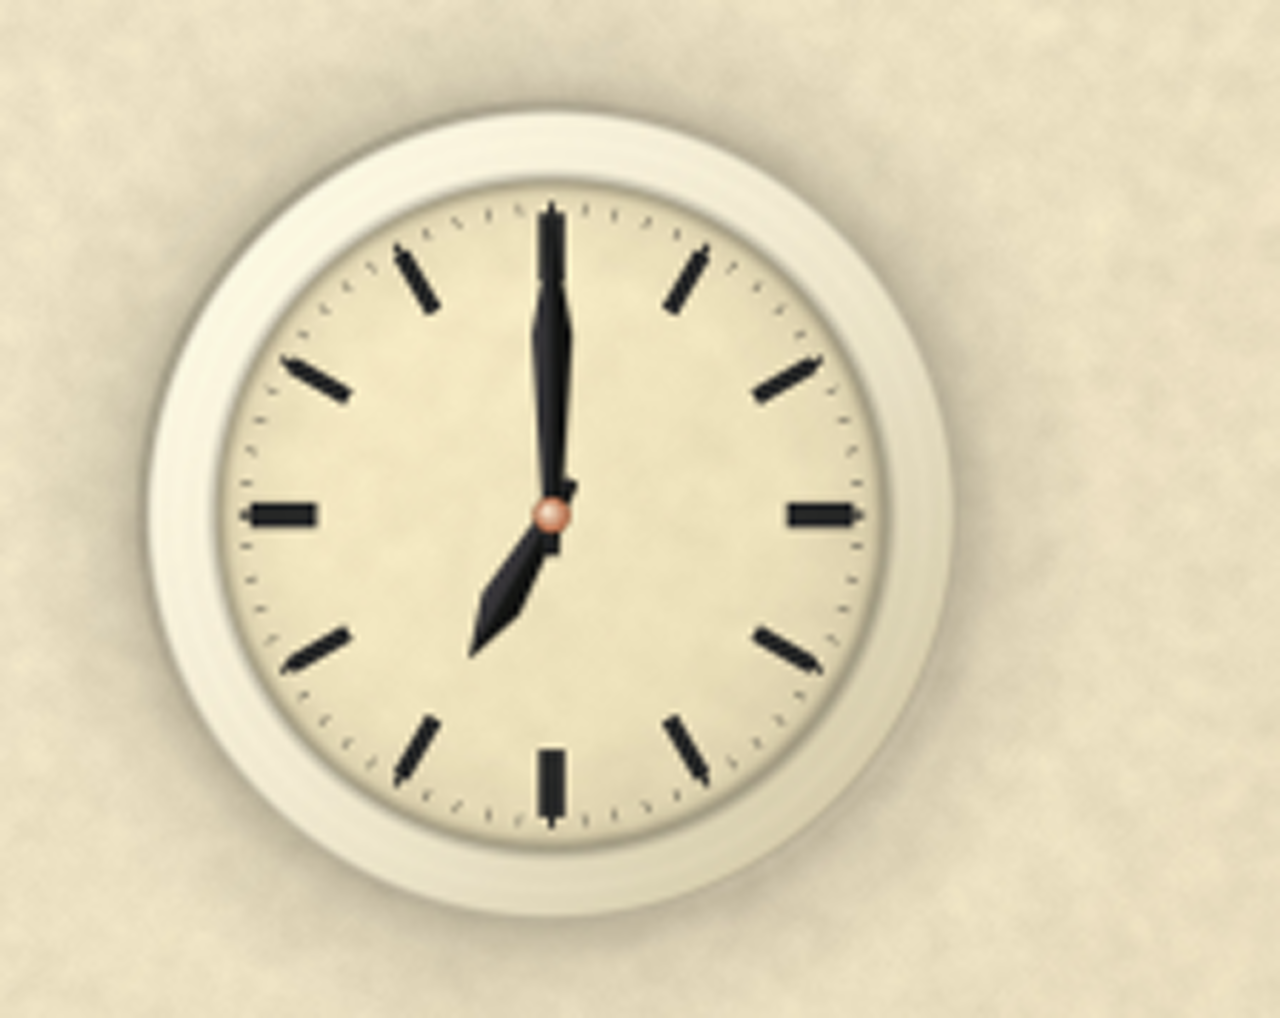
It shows h=7 m=0
